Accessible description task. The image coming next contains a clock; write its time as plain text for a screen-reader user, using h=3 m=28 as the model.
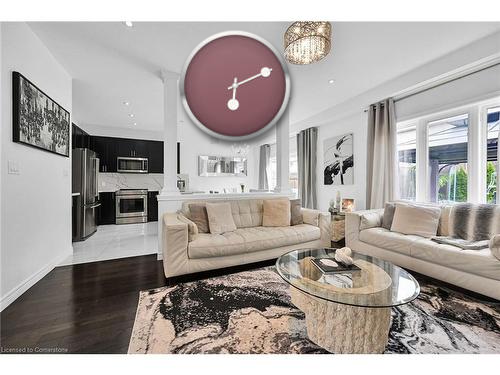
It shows h=6 m=11
